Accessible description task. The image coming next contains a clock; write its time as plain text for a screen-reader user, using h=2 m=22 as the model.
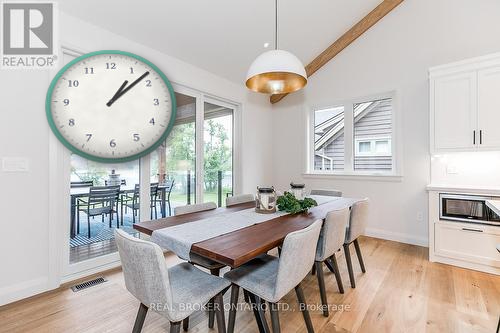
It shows h=1 m=8
